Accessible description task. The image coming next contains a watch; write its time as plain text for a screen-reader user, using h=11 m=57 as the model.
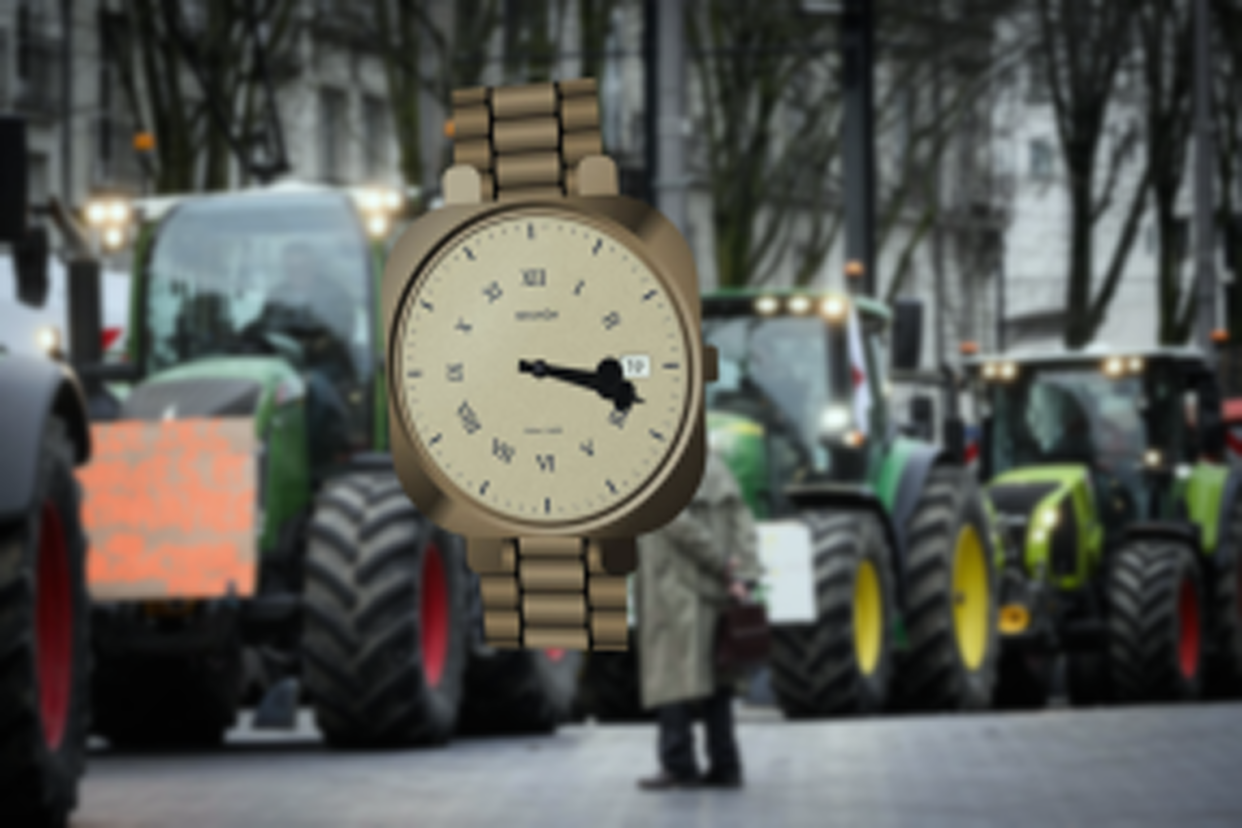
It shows h=3 m=18
